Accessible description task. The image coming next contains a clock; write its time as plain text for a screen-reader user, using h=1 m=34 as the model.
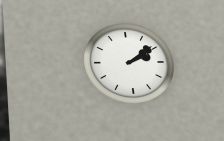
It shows h=2 m=9
